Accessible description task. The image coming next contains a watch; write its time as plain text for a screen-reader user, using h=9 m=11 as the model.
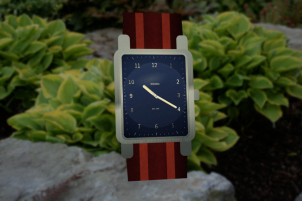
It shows h=10 m=20
